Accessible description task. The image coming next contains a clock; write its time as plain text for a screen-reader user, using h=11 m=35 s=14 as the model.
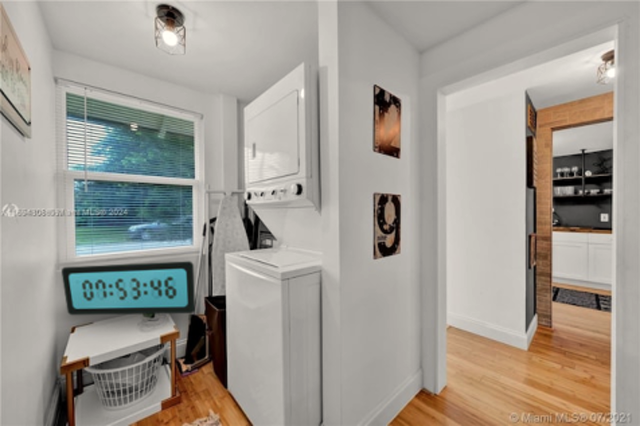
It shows h=7 m=53 s=46
